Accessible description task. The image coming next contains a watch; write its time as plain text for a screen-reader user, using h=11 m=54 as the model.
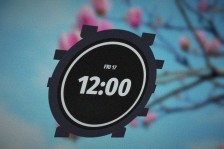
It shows h=12 m=0
